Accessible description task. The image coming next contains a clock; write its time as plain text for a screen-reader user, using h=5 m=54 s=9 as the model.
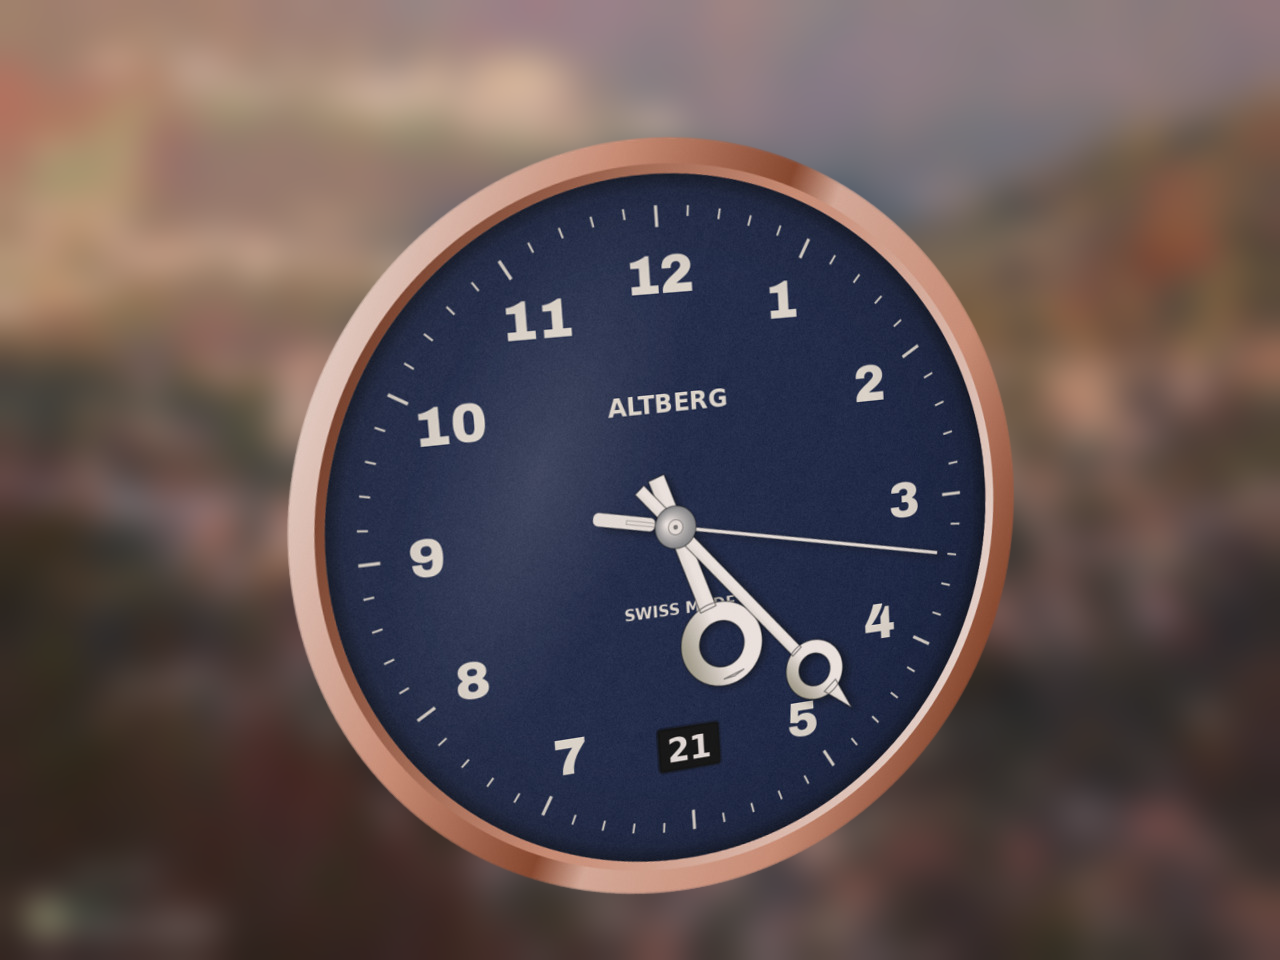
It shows h=5 m=23 s=17
